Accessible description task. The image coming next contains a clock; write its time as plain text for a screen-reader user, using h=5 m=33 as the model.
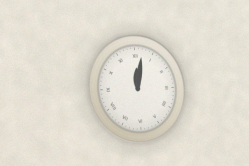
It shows h=12 m=2
